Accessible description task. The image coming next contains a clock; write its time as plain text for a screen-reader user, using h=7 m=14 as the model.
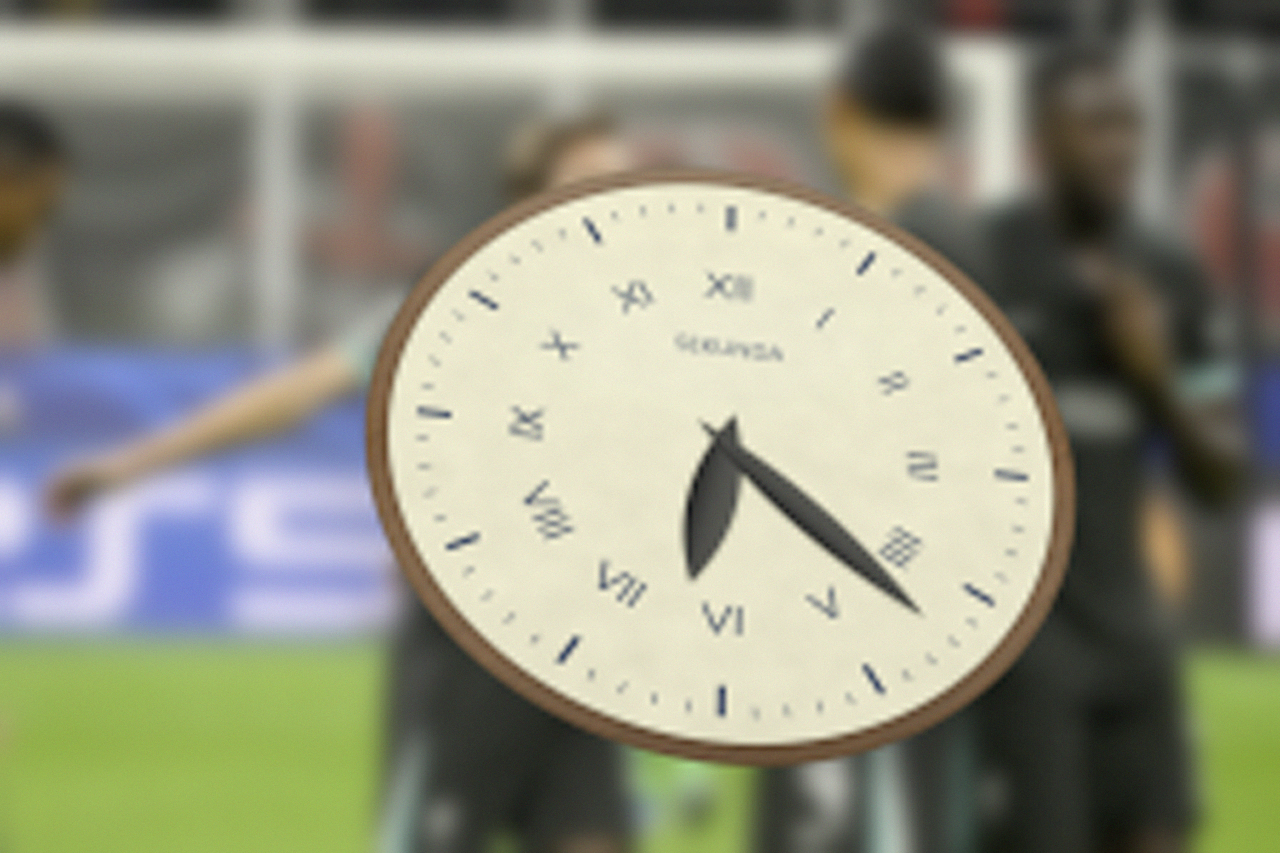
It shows h=6 m=22
